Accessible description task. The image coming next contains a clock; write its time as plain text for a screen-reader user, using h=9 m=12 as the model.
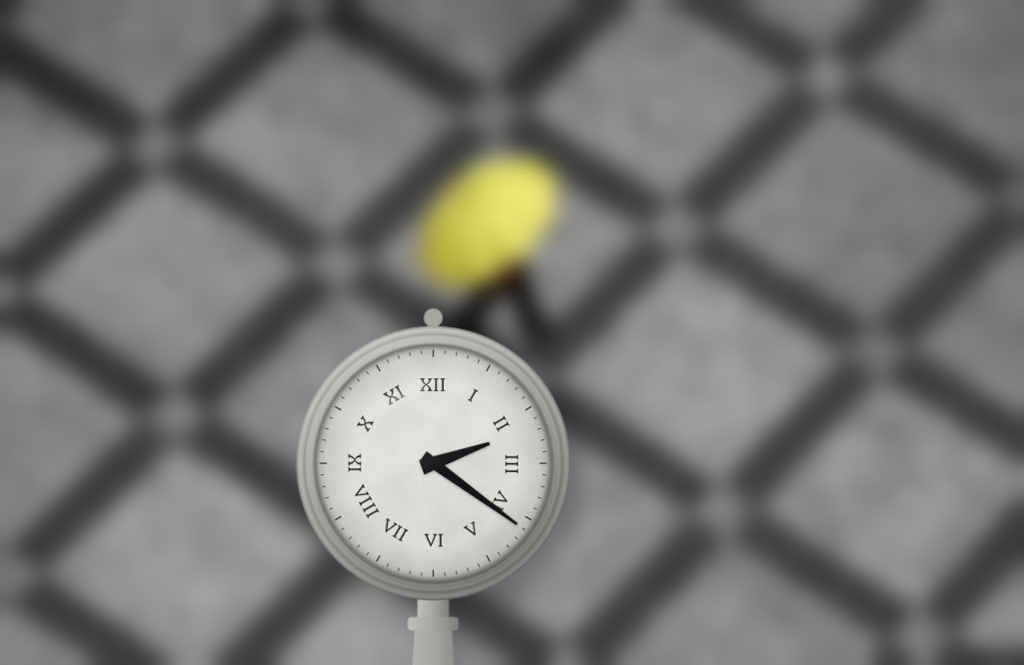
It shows h=2 m=21
